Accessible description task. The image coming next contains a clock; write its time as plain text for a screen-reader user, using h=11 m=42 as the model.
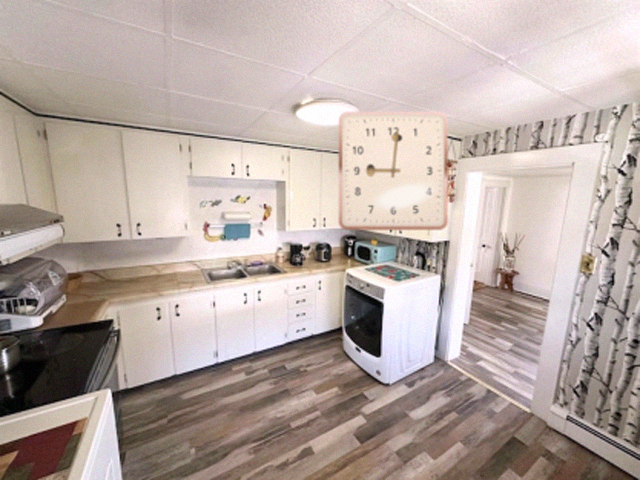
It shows h=9 m=1
